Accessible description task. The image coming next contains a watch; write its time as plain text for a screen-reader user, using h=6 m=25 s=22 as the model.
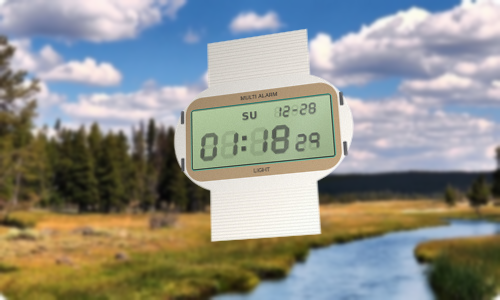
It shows h=1 m=18 s=29
